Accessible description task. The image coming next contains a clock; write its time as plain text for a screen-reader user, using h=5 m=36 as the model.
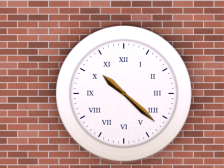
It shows h=10 m=22
